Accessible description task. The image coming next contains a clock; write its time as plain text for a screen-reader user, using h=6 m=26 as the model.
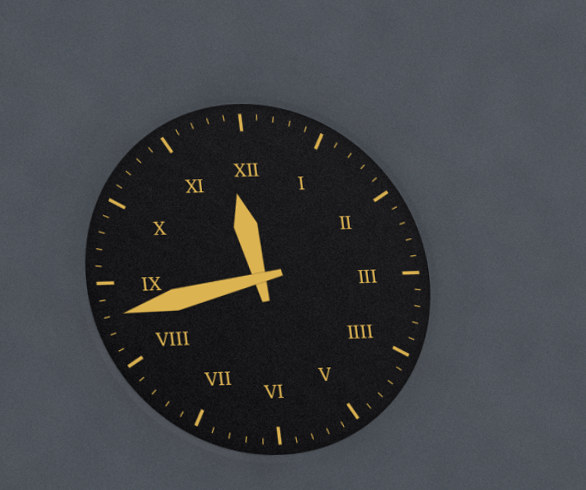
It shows h=11 m=43
